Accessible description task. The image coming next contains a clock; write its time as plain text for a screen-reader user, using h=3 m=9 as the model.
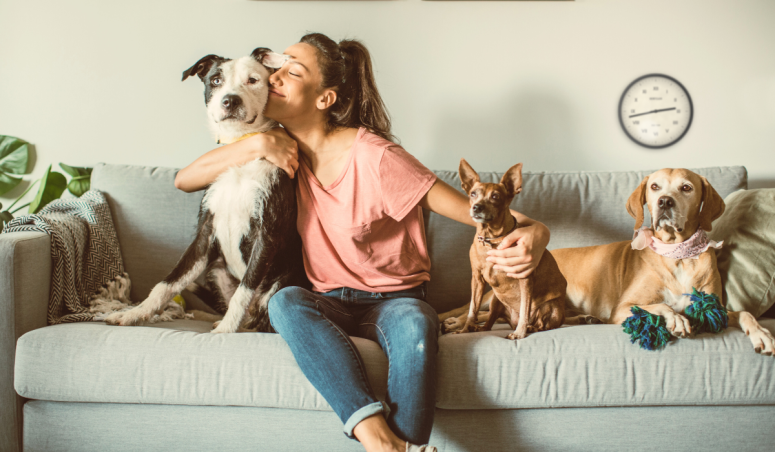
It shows h=2 m=43
